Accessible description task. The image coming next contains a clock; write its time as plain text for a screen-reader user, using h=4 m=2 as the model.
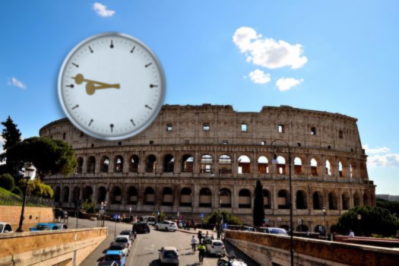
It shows h=8 m=47
